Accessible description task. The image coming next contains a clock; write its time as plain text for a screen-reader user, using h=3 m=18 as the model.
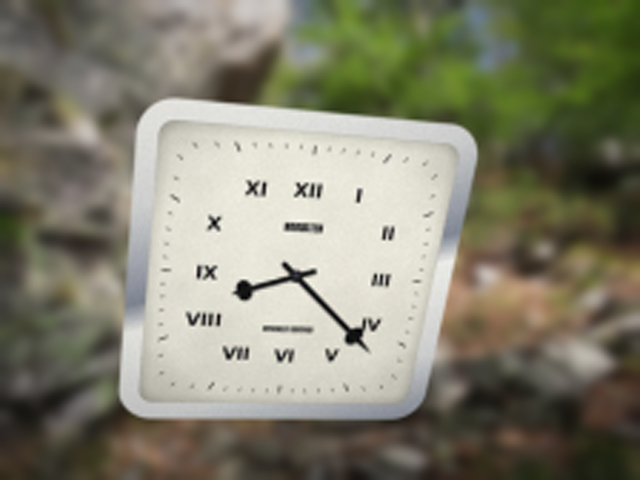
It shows h=8 m=22
